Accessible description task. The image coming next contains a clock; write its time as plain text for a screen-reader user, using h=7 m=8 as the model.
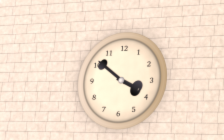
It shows h=3 m=51
